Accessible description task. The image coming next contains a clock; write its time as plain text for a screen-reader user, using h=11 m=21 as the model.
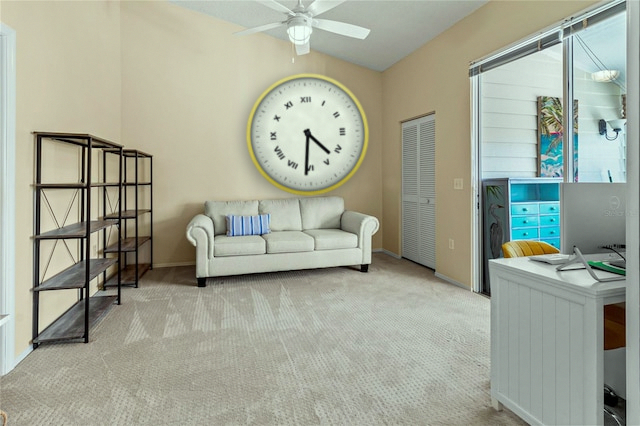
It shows h=4 m=31
